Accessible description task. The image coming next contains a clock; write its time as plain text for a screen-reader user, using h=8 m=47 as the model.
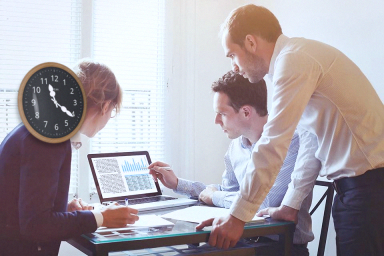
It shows h=11 m=21
